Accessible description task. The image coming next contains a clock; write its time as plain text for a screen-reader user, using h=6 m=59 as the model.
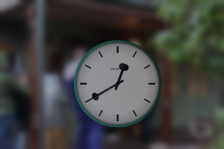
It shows h=12 m=40
